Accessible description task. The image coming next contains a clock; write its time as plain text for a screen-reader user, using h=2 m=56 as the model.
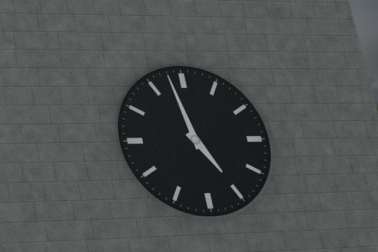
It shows h=4 m=58
